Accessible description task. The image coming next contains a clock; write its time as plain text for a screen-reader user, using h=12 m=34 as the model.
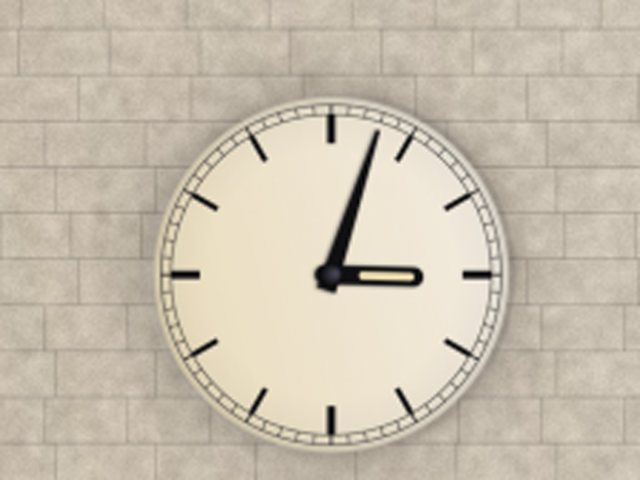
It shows h=3 m=3
